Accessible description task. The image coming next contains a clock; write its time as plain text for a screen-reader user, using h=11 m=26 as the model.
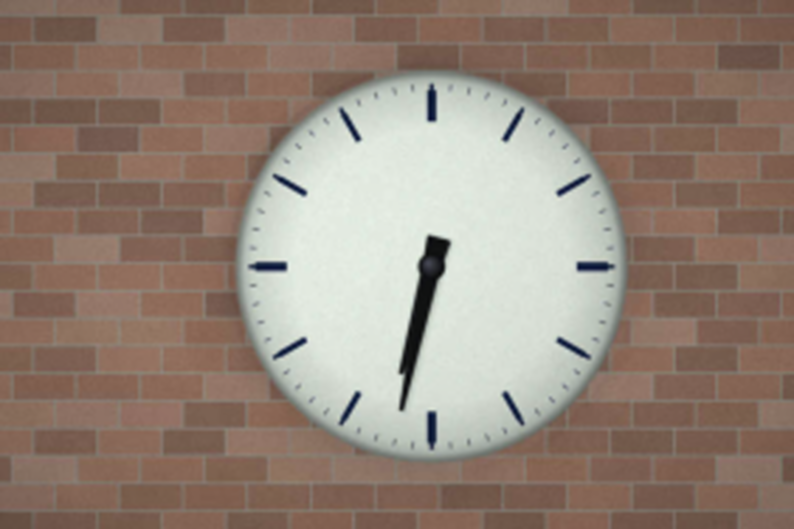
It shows h=6 m=32
